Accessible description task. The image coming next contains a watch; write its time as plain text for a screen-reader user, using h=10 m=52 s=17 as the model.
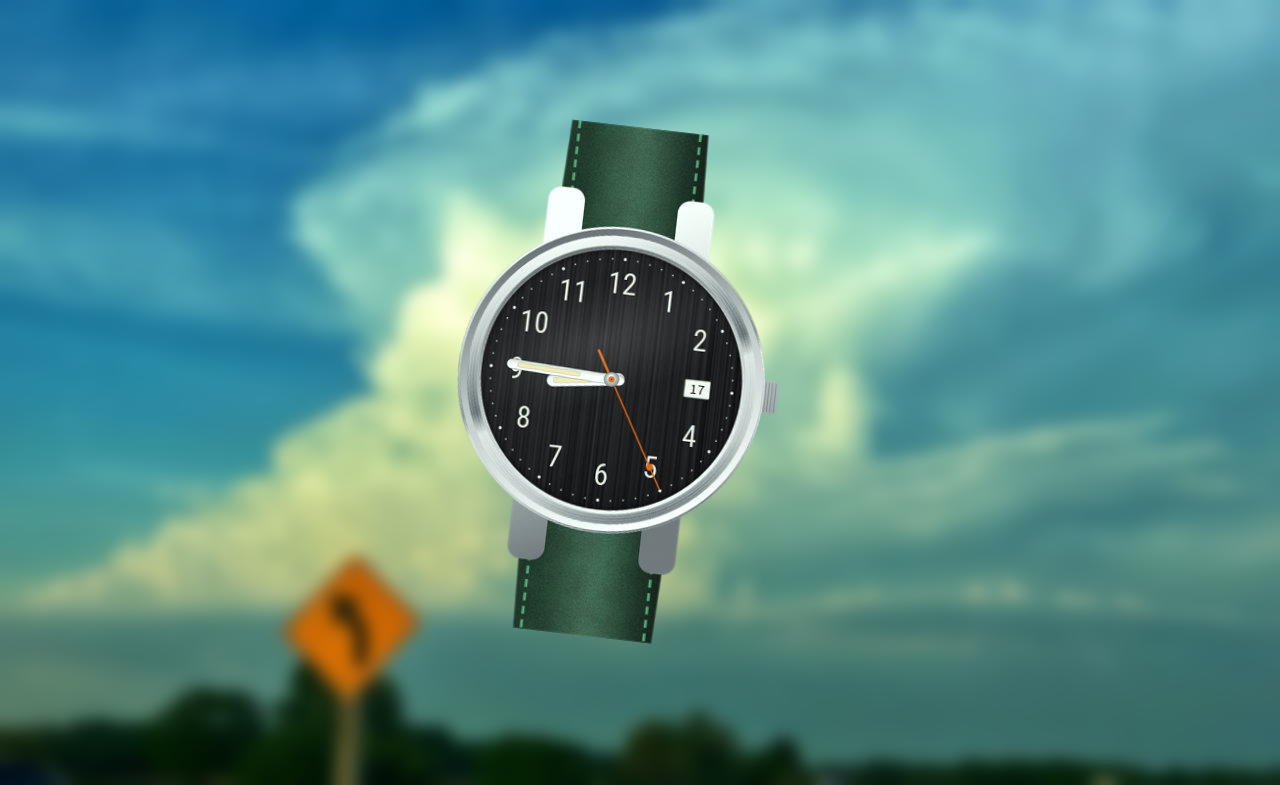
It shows h=8 m=45 s=25
